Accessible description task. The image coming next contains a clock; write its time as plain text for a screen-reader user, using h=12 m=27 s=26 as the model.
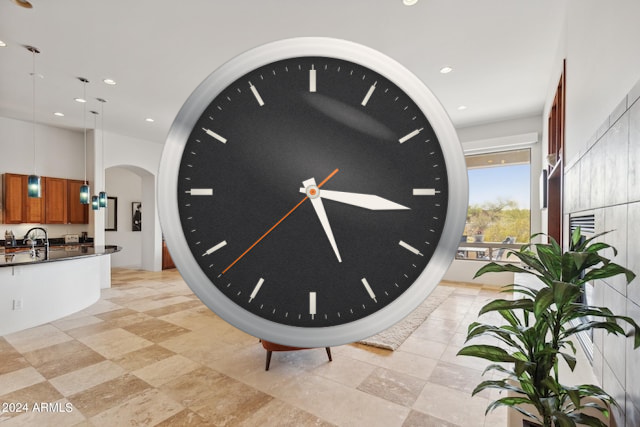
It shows h=5 m=16 s=38
